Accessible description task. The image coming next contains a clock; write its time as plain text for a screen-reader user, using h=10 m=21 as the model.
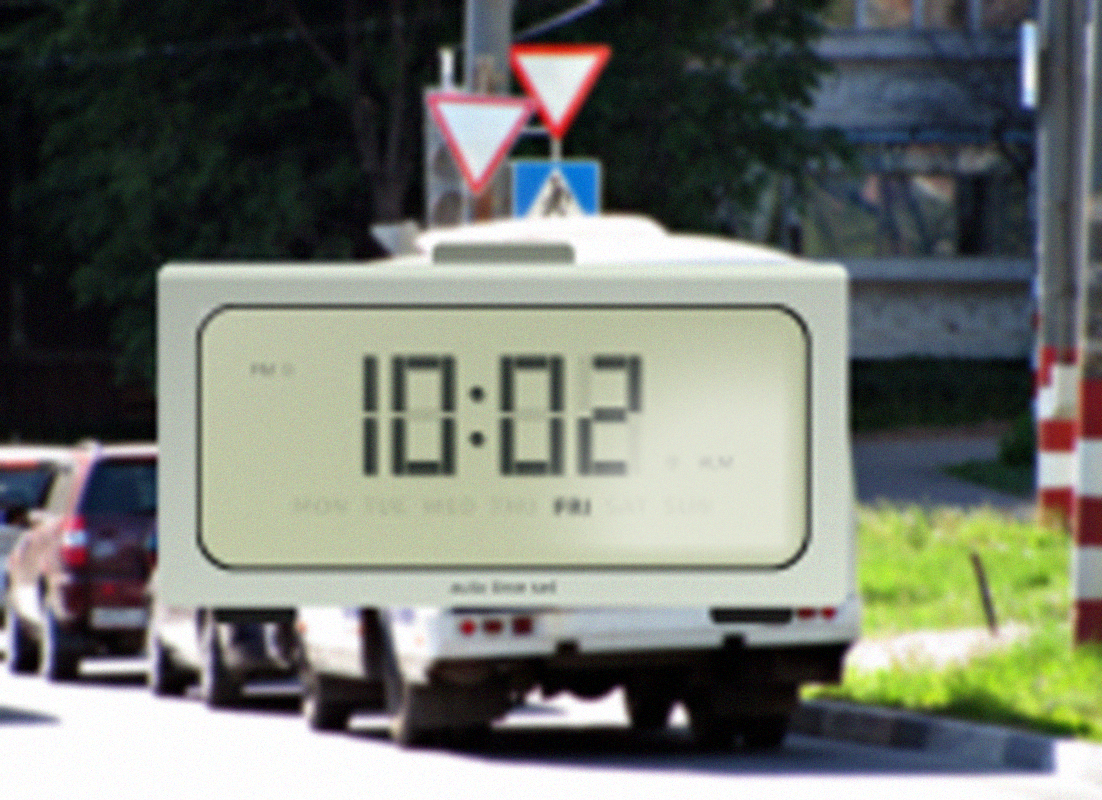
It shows h=10 m=2
